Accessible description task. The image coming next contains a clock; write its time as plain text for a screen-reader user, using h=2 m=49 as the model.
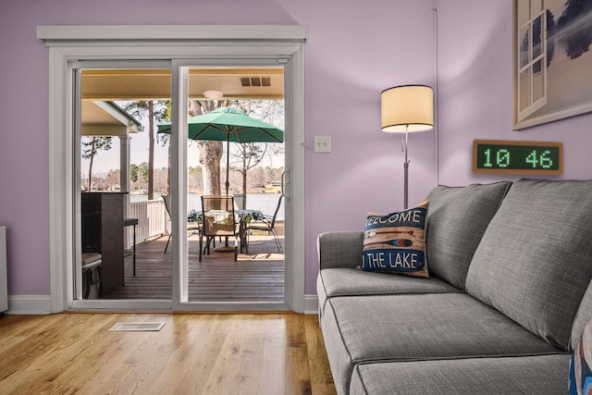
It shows h=10 m=46
